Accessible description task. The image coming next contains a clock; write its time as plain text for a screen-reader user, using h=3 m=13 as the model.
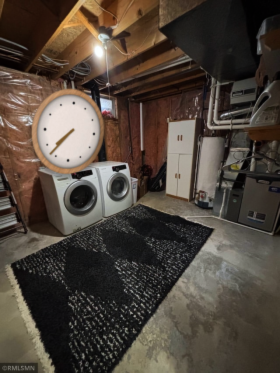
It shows h=7 m=37
